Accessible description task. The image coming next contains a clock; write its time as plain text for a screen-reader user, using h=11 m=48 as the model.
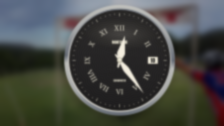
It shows h=12 m=24
